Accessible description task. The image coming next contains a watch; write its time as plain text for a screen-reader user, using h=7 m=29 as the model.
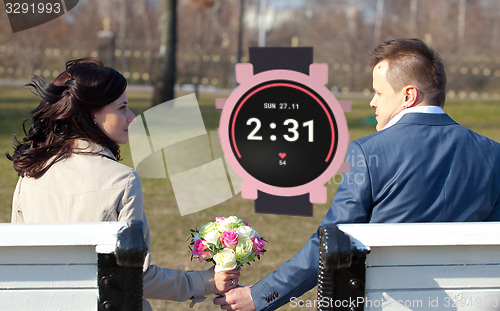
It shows h=2 m=31
